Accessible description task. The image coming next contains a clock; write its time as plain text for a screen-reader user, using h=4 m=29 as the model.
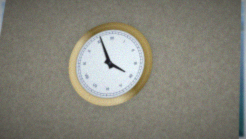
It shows h=3 m=56
